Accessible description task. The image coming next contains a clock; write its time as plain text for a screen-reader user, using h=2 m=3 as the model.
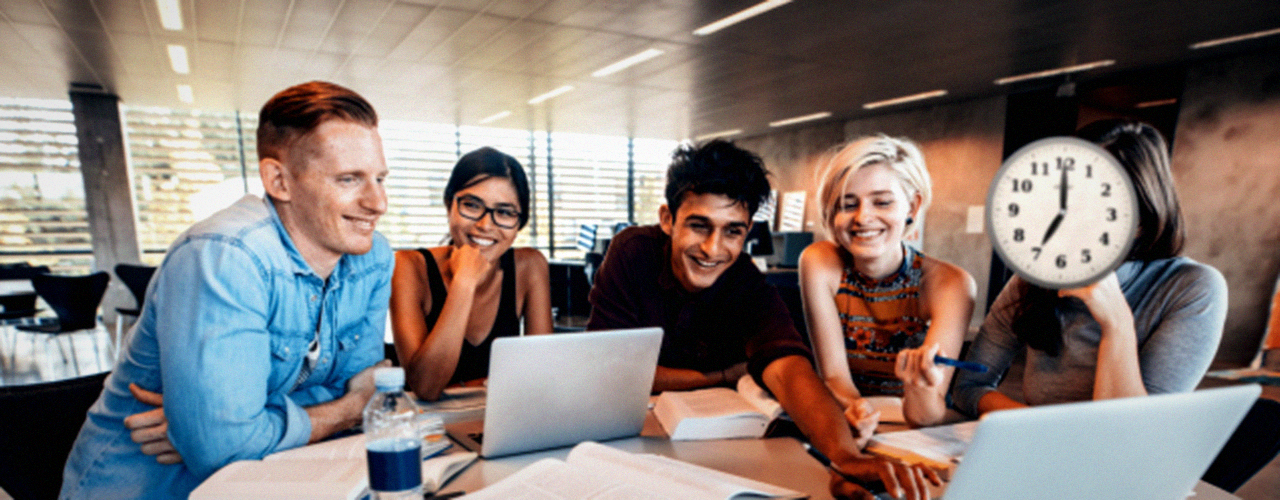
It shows h=7 m=0
